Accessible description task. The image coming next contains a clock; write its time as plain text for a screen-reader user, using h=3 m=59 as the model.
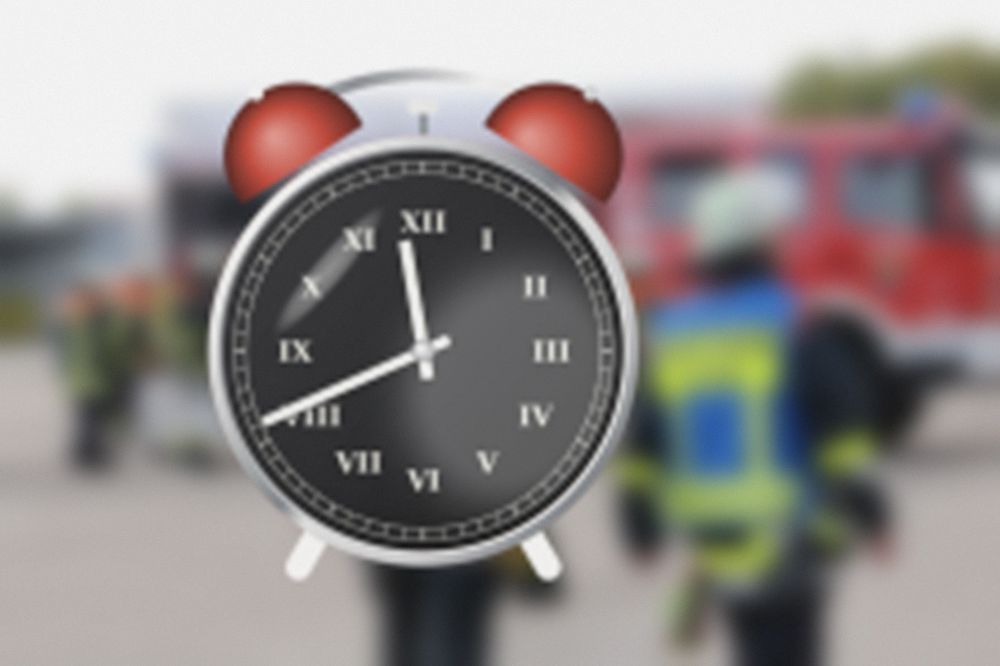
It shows h=11 m=41
